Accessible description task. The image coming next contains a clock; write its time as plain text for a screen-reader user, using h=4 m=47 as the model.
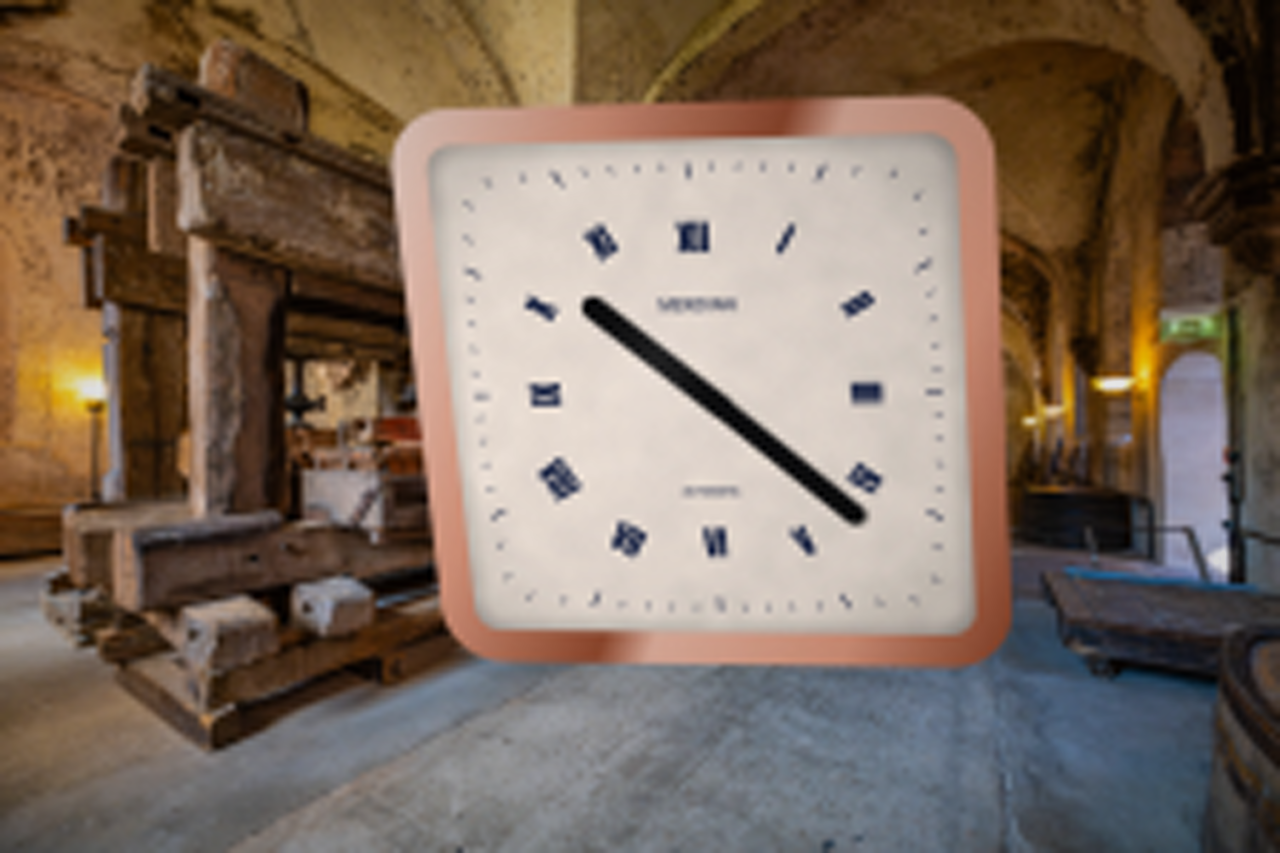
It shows h=10 m=22
